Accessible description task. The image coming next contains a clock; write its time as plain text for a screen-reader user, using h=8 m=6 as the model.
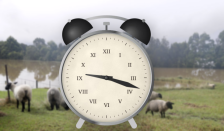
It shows h=9 m=18
